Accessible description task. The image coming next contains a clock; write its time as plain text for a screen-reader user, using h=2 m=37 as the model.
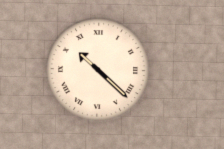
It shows h=10 m=22
